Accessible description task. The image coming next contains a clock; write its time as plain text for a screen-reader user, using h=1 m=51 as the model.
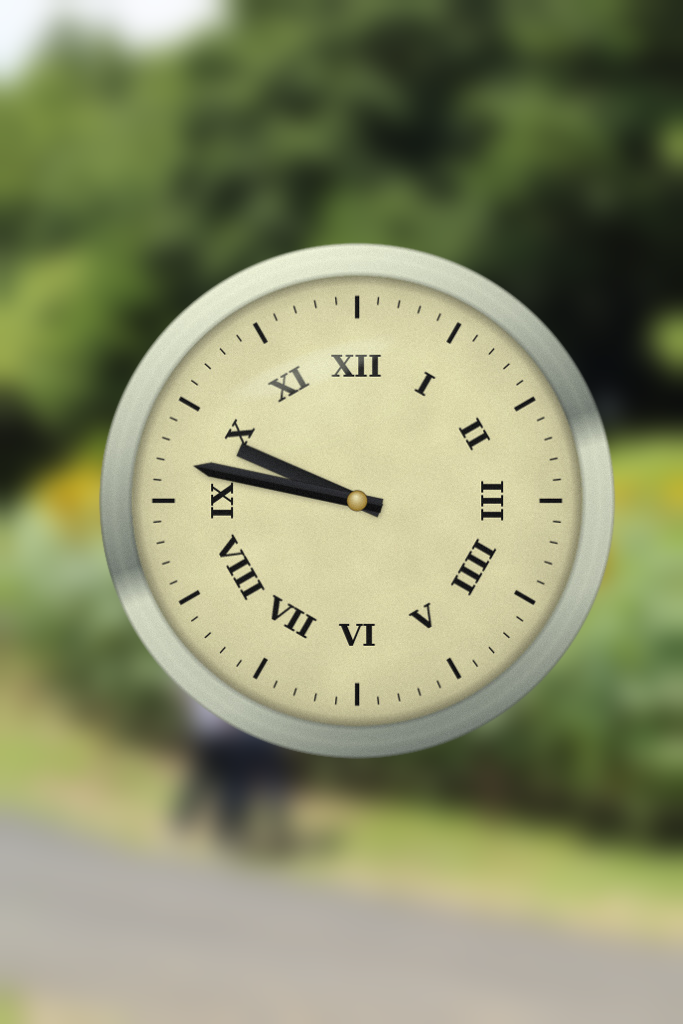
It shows h=9 m=47
